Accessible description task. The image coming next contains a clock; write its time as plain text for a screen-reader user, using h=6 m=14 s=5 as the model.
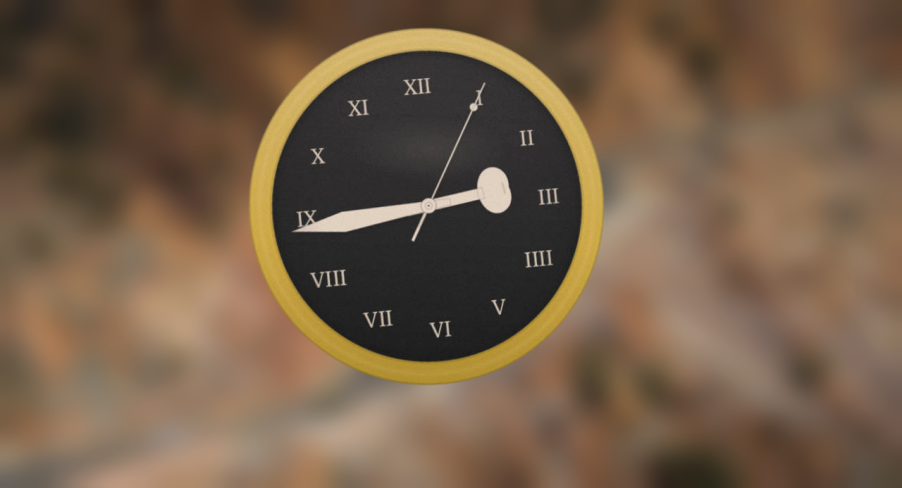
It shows h=2 m=44 s=5
